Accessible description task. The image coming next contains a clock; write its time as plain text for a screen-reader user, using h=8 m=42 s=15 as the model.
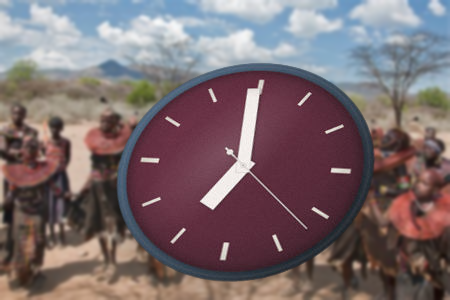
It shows h=6 m=59 s=22
